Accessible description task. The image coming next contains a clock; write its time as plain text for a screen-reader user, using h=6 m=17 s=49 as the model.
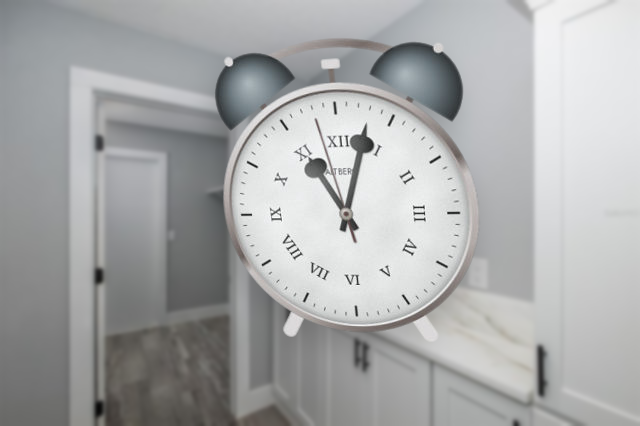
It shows h=11 m=2 s=58
